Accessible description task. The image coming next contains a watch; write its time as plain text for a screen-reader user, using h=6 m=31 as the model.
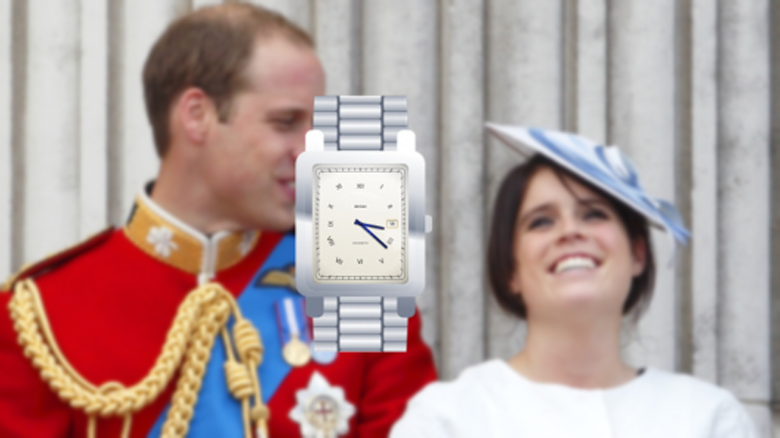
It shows h=3 m=22
